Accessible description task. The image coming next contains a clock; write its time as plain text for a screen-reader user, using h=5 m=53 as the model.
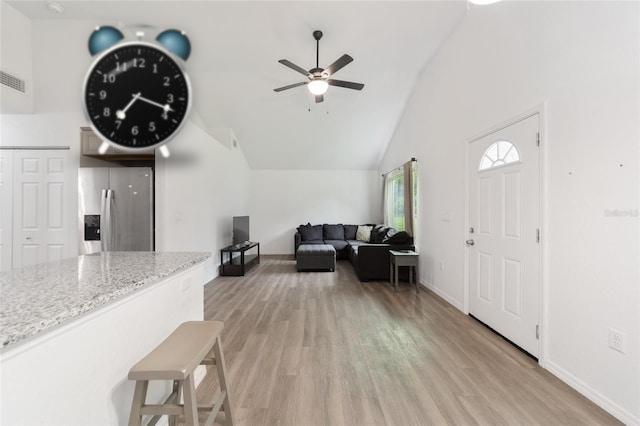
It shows h=7 m=18
